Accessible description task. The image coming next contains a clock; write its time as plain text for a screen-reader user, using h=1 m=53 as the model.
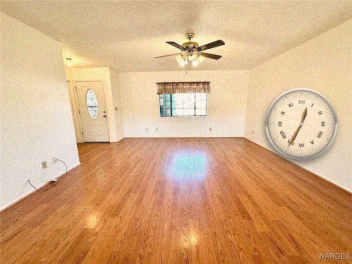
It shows h=12 m=35
